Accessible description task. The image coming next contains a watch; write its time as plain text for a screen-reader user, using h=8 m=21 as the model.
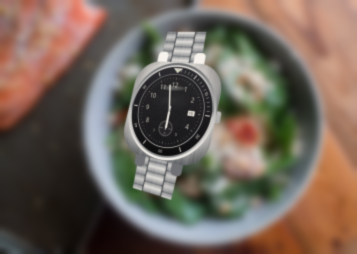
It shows h=5 m=58
